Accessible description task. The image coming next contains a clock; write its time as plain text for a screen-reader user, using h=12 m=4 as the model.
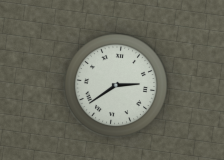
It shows h=2 m=38
